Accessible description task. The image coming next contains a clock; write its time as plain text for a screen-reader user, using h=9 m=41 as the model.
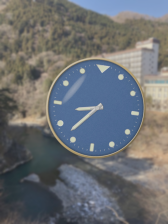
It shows h=8 m=37
